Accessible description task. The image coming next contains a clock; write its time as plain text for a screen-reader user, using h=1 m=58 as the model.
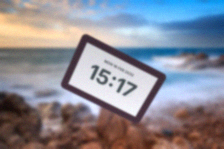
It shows h=15 m=17
